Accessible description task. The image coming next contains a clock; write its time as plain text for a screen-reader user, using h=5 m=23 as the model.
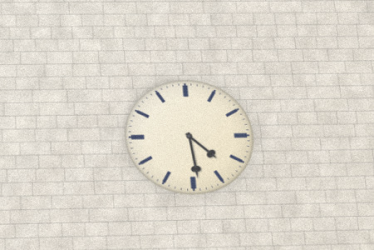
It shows h=4 m=29
